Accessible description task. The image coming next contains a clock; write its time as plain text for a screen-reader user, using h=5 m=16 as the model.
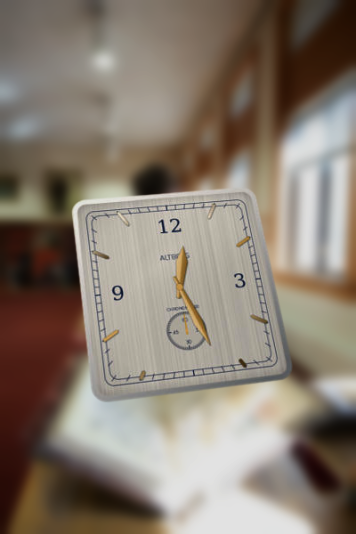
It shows h=12 m=27
